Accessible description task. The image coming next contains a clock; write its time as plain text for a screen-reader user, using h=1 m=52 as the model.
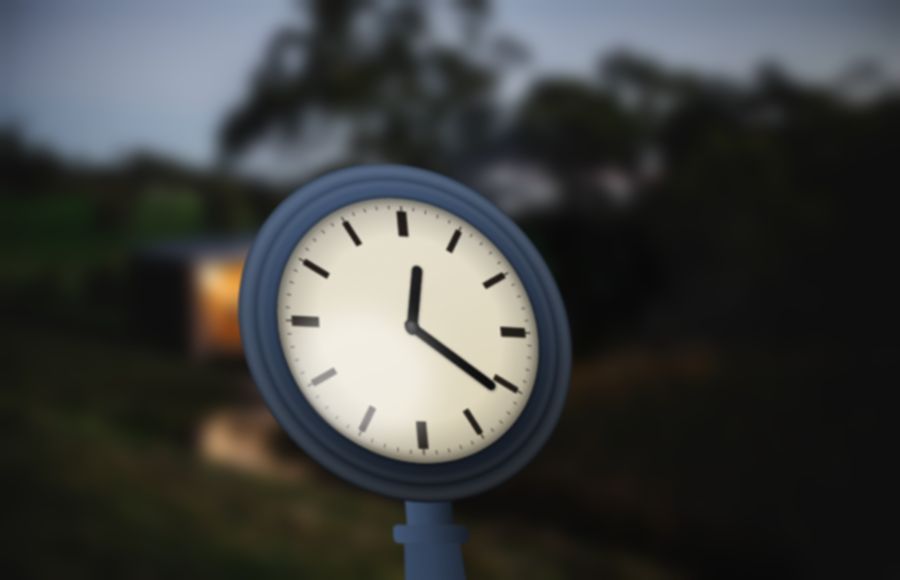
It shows h=12 m=21
